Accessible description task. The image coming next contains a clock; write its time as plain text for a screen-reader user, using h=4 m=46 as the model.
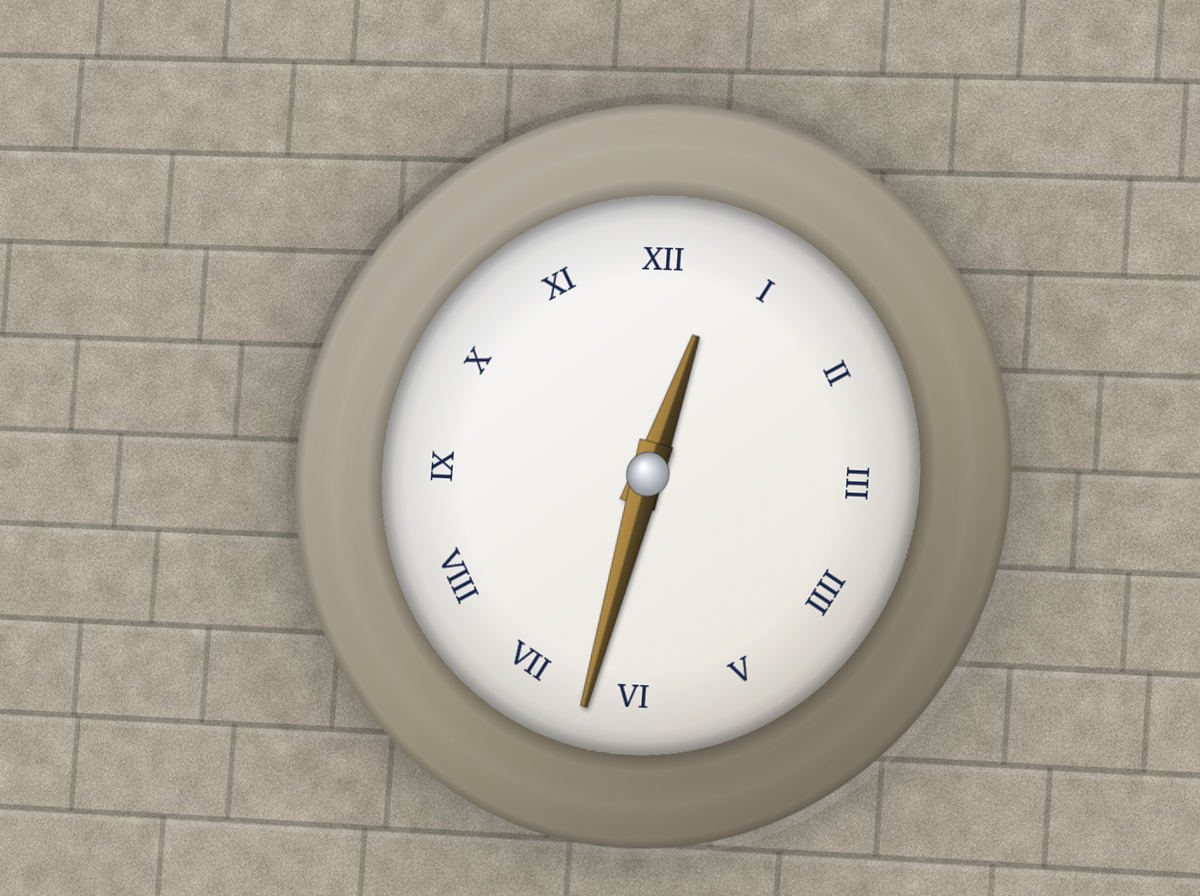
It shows h=12 m=32
